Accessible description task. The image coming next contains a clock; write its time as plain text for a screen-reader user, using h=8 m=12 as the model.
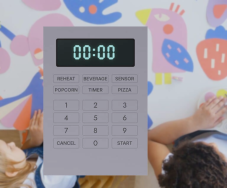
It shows h=0 m=0
